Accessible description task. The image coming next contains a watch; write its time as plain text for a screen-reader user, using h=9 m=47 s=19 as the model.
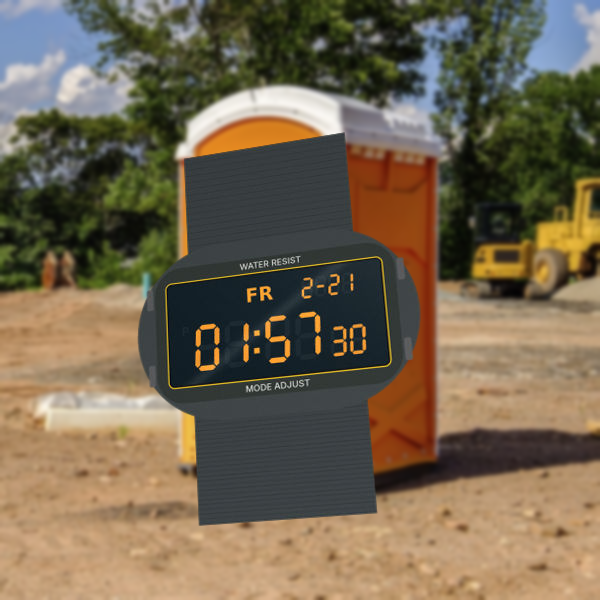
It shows h=1 m=57 s=30
